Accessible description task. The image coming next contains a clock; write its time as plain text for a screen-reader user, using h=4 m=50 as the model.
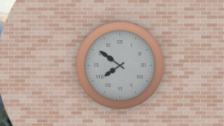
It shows h=7 m=51
